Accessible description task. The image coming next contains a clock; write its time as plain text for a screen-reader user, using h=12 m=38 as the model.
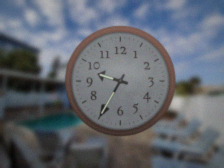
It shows h=9 m=35
